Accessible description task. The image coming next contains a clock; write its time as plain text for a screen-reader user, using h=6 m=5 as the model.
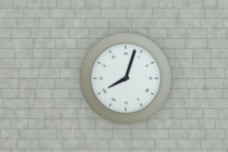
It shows h=8 m=3
